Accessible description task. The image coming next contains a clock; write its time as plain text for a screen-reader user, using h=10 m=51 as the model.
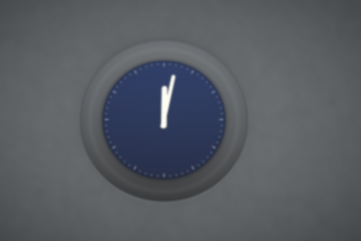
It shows h=12 m=2
